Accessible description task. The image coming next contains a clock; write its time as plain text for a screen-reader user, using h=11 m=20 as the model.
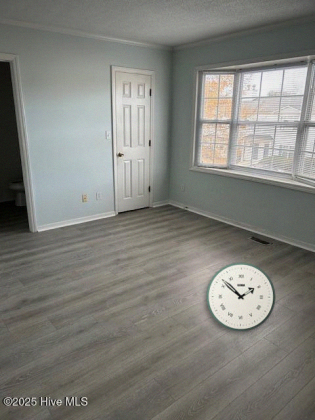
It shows h=1 m=52
